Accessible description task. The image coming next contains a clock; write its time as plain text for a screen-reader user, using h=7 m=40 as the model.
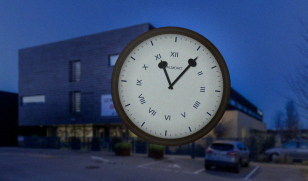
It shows h=11 m=6
